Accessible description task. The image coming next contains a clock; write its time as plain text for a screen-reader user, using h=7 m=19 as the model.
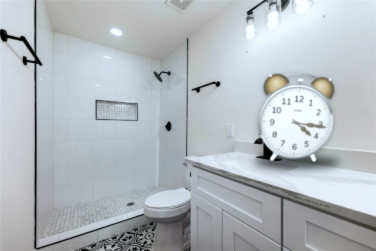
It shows h=4 m=16
